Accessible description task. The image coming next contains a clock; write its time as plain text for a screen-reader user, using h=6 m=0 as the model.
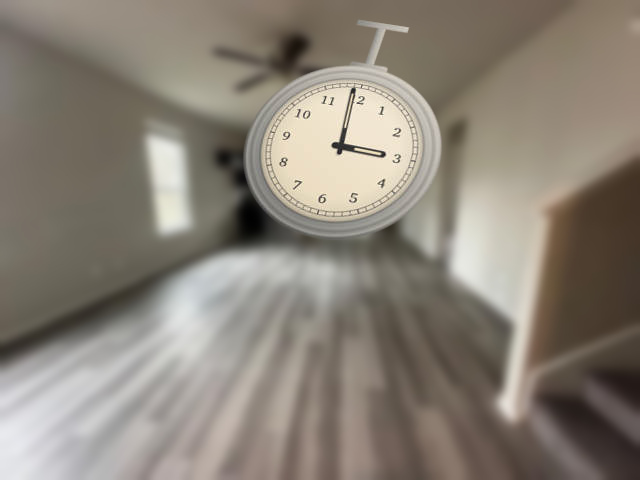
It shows h=2 m=59
